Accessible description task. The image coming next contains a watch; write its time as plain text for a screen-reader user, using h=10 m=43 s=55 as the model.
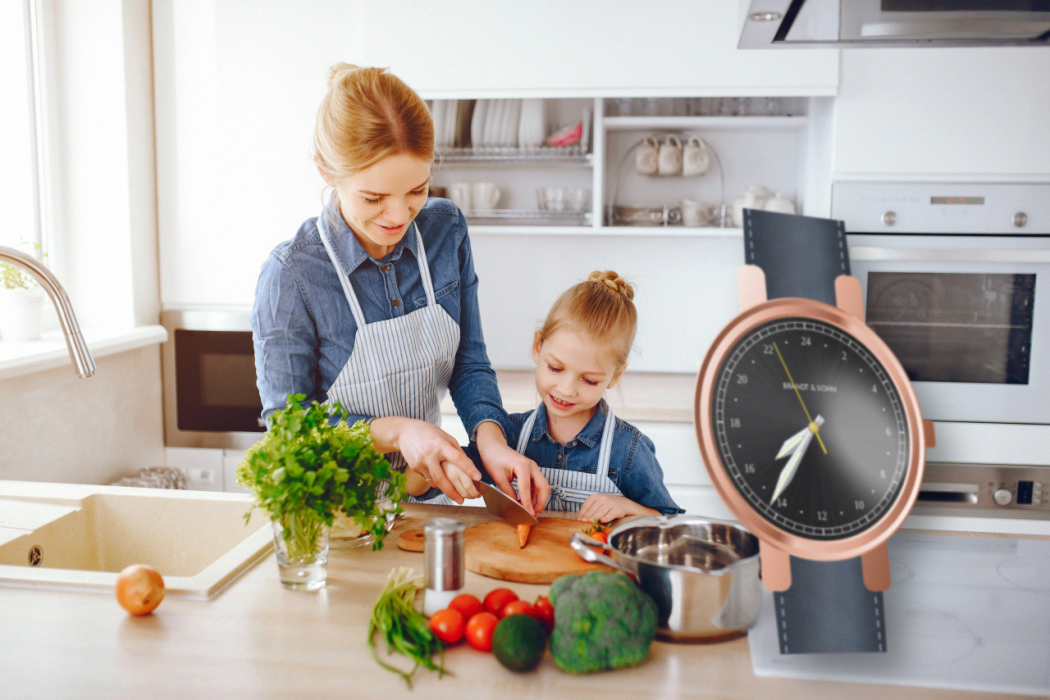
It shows h=15 m=35 s=56
